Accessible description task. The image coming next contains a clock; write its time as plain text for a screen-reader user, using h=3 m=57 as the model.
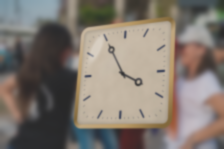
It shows h=3 m=55
